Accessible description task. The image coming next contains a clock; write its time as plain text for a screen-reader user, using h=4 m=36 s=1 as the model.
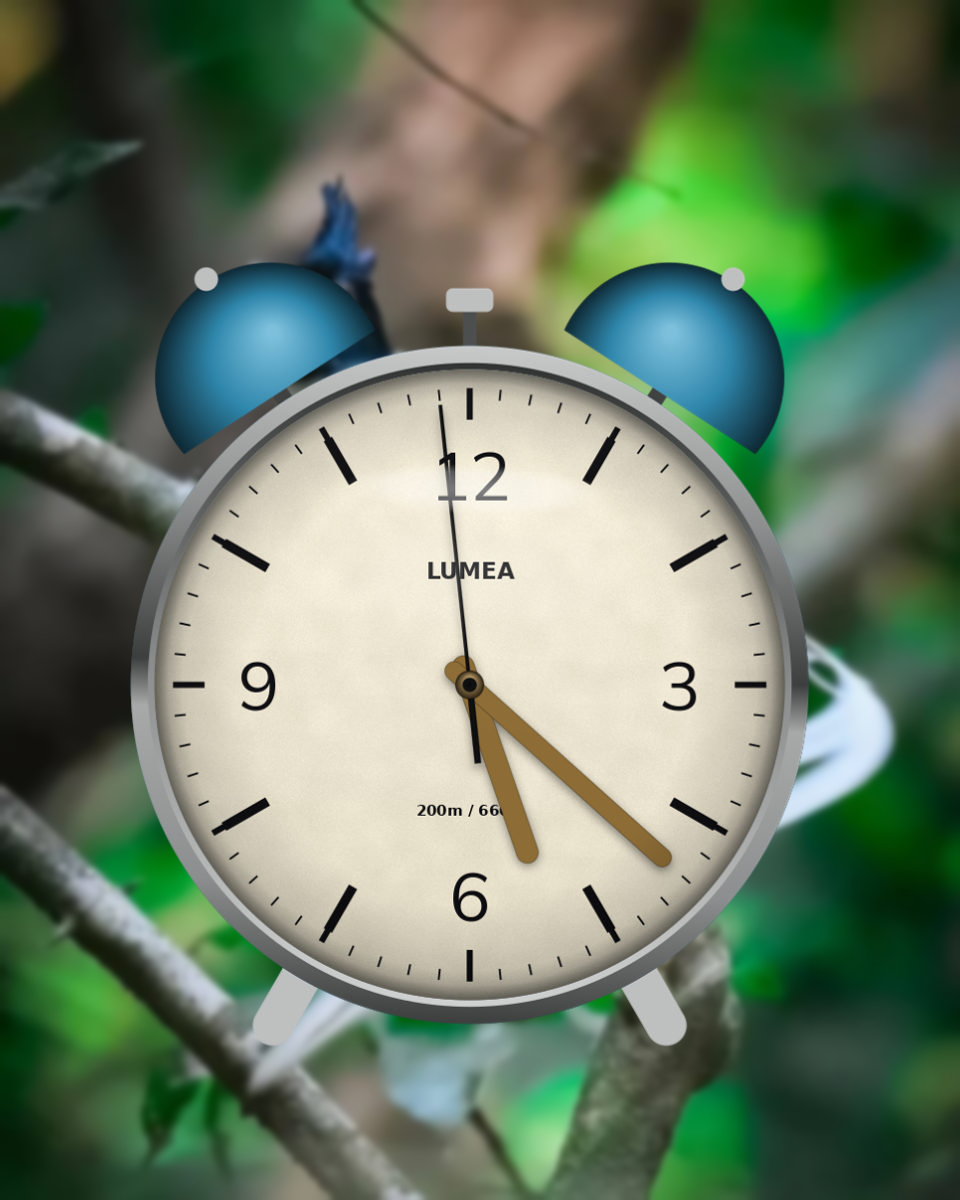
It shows h=5 m=21 s=59
